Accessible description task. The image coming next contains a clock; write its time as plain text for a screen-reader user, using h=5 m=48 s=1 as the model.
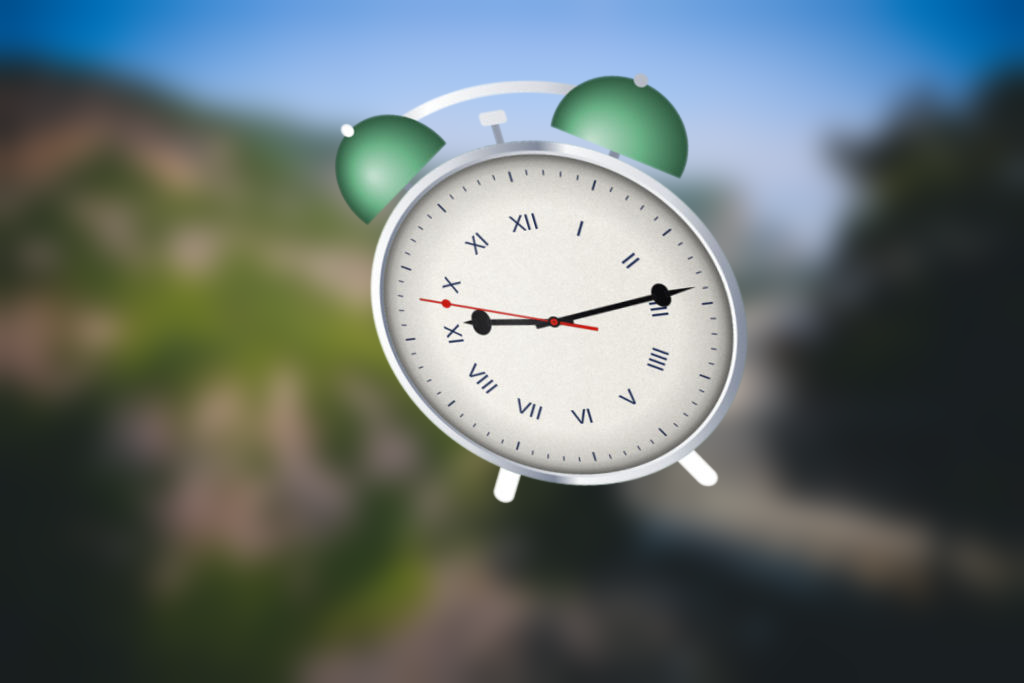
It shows h=9 m=13 s=48
